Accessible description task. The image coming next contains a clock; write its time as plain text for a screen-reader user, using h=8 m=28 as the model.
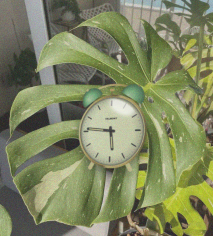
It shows h=5 m=46
